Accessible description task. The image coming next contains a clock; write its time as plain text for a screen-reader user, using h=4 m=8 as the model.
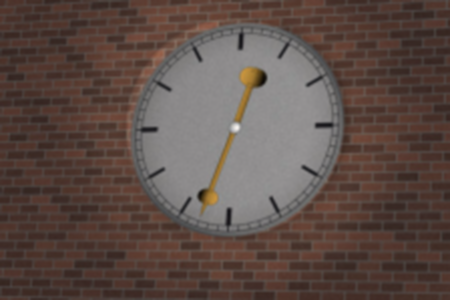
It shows h=12 m=33
